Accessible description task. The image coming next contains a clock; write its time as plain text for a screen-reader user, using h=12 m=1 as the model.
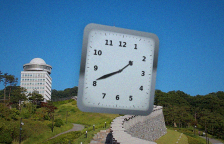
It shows h=1 m=41
